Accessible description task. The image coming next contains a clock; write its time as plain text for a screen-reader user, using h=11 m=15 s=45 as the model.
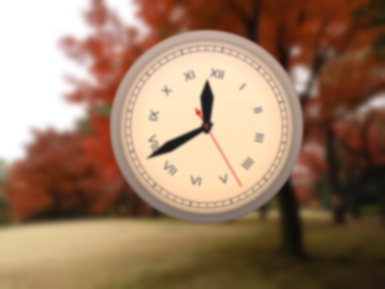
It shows h=11 m=38 s=23
